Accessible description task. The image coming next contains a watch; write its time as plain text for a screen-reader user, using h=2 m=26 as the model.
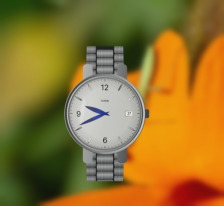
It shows h=9 m=41
